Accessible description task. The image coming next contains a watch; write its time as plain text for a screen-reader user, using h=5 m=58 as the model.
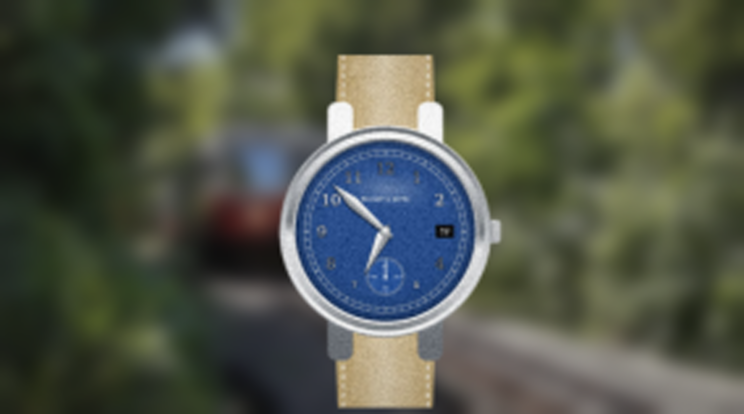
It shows h=6 m=52
